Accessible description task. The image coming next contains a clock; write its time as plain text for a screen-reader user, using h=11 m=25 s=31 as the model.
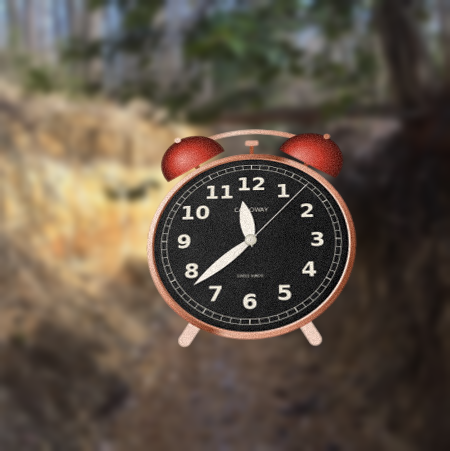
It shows h=11 m=38 s=7
